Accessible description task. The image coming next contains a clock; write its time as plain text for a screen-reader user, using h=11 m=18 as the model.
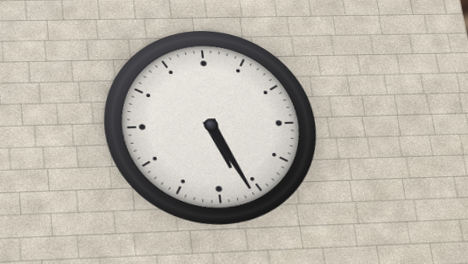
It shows h=5 m=26
